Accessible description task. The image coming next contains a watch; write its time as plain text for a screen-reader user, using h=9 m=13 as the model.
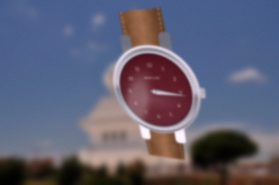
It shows h=3 m=16
